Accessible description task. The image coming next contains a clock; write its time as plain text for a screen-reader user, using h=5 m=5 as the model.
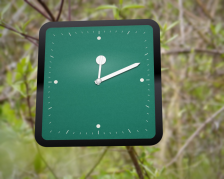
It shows h=12 m=11
